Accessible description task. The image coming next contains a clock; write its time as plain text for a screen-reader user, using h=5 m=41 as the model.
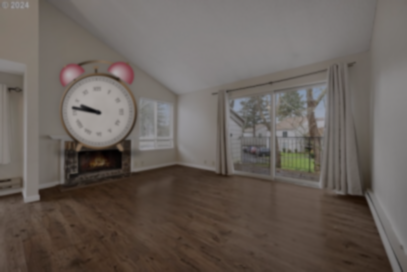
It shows h=9 m=47
